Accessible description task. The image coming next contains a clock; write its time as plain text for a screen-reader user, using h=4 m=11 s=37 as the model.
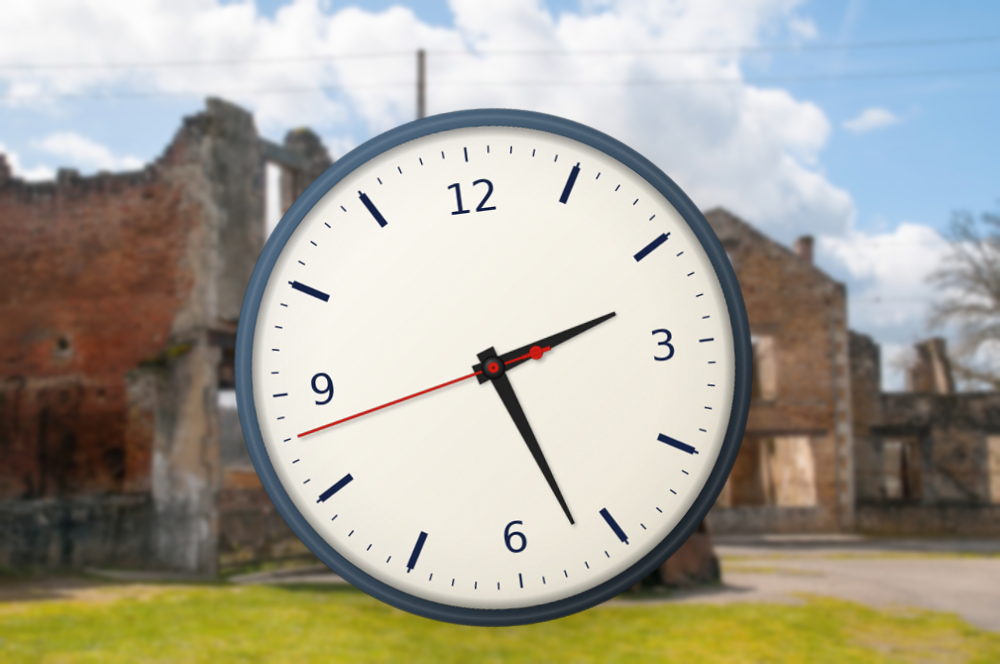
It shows h=2 m=26 s=43
